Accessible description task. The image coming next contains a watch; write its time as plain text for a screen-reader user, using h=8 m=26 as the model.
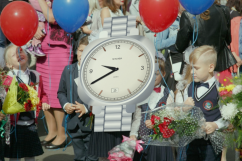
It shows h=9 m=40
